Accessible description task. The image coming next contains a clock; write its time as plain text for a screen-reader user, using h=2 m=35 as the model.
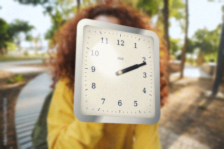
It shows h=2 m=11
